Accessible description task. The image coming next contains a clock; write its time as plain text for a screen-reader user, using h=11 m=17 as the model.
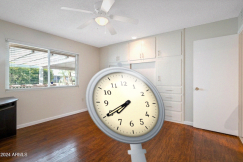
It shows h=7 m=40
